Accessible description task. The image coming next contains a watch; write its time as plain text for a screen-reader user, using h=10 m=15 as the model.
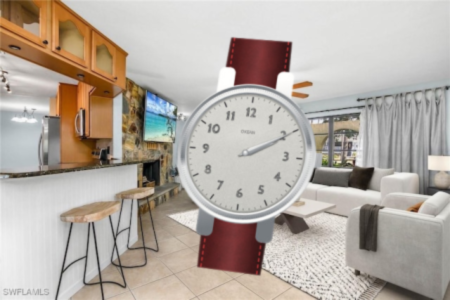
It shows h=2 m=10
